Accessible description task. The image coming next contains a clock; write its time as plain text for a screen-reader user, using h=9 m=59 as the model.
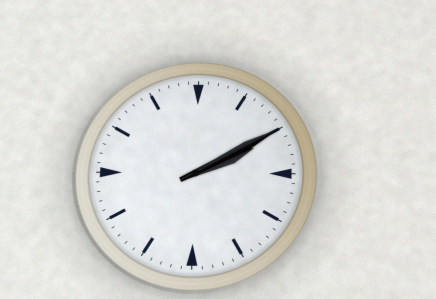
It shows h=2 m=10
